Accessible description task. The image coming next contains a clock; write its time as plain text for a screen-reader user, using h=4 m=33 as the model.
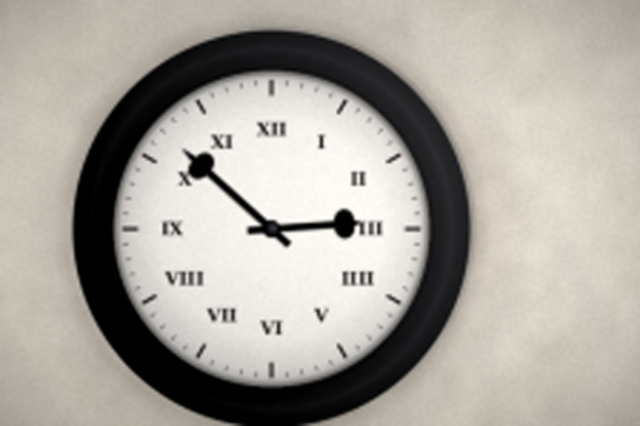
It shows h=2 m=52
